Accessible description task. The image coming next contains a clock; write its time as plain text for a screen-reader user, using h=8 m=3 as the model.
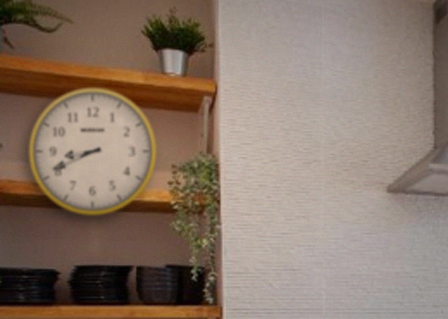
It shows h=8 m=41
